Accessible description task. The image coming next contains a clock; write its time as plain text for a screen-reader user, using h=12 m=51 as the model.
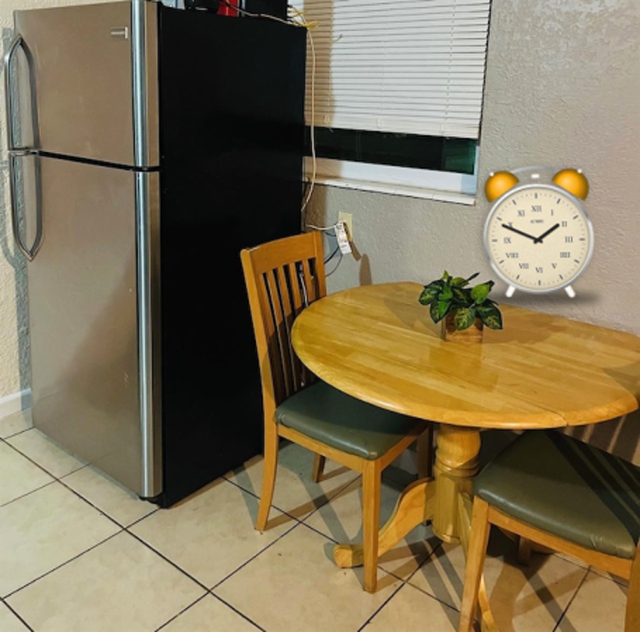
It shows h=1 m=49
